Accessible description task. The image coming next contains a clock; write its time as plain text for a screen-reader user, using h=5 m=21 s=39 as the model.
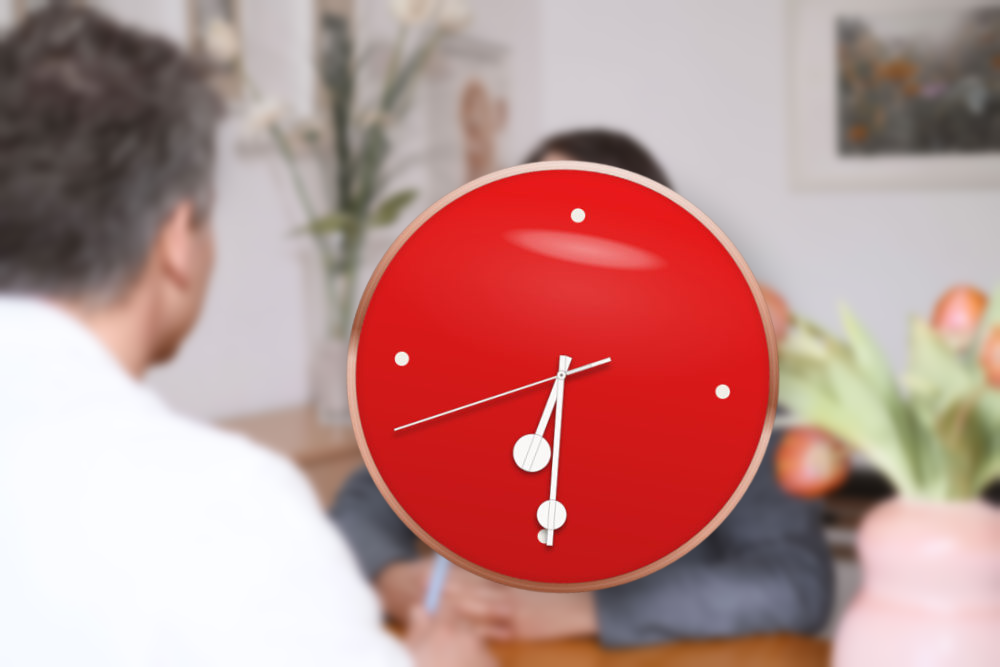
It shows h=6 m=29 s=41
